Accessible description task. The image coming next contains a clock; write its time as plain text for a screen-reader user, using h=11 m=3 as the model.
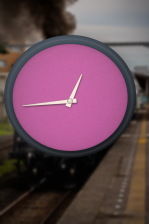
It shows h=12 m=44
